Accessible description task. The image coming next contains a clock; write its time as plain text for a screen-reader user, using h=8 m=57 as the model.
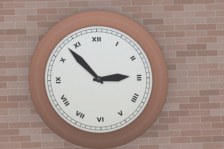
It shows h=2 m=53
